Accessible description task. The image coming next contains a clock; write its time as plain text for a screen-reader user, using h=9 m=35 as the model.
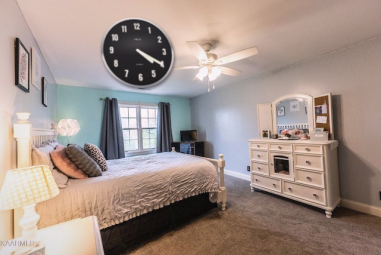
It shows h=4 m=20
